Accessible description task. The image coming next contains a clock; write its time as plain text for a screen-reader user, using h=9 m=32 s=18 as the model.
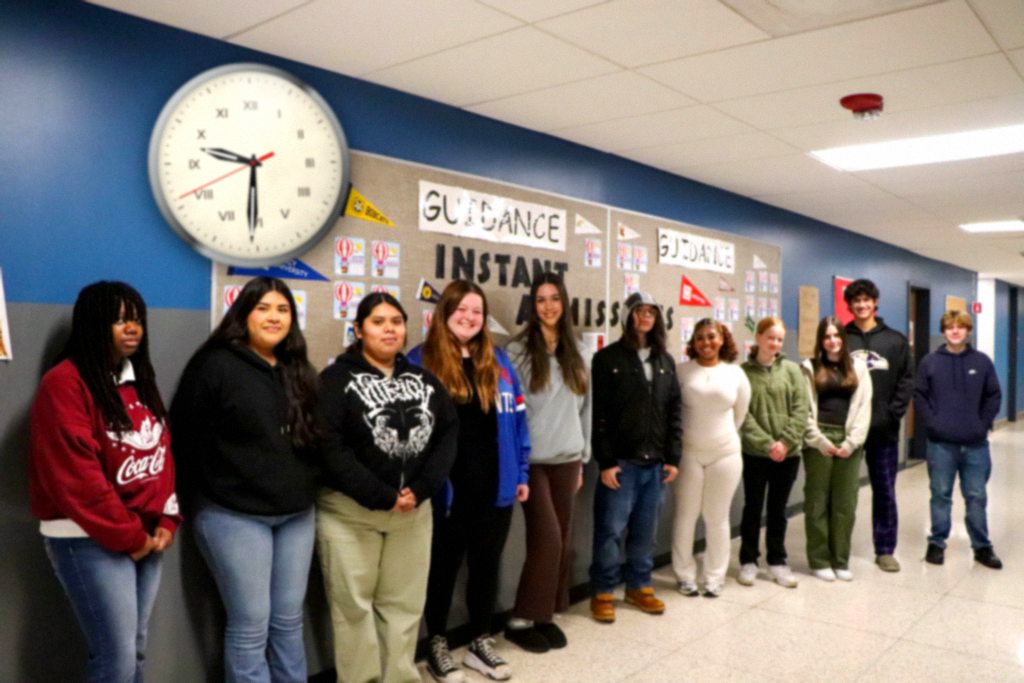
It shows h=9 m=30 s=41
